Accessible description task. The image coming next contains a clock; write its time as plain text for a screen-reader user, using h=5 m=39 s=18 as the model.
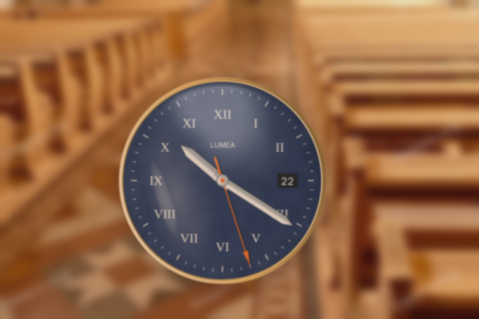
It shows h=10 m=20 s=27
